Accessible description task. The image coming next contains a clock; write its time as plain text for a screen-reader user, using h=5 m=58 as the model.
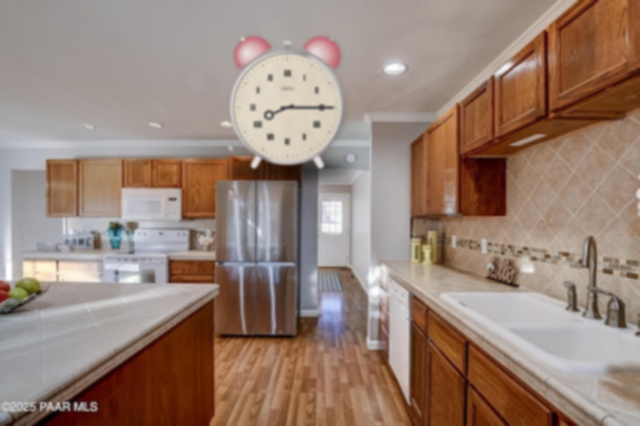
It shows h=8 m=15
